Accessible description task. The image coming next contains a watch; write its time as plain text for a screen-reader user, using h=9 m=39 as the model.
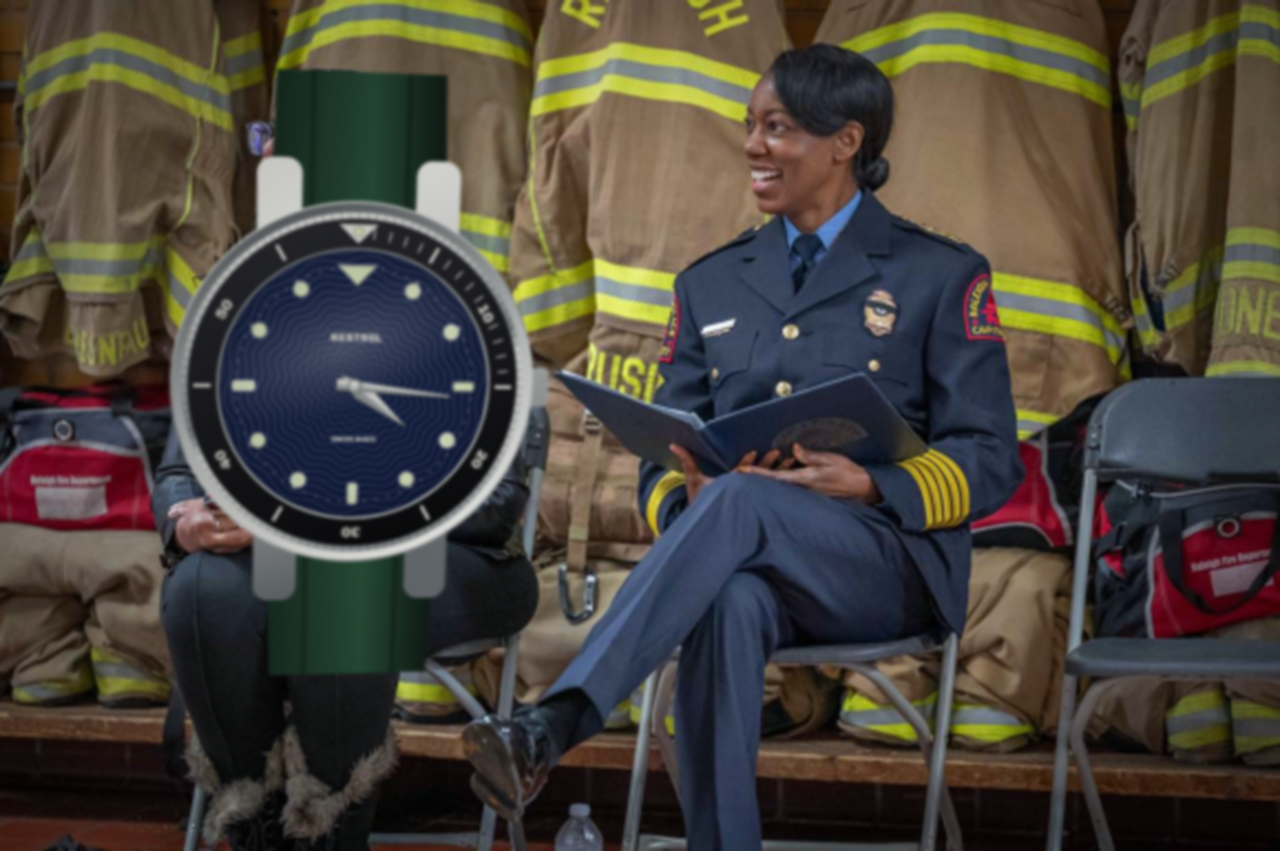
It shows h=4 m=16
